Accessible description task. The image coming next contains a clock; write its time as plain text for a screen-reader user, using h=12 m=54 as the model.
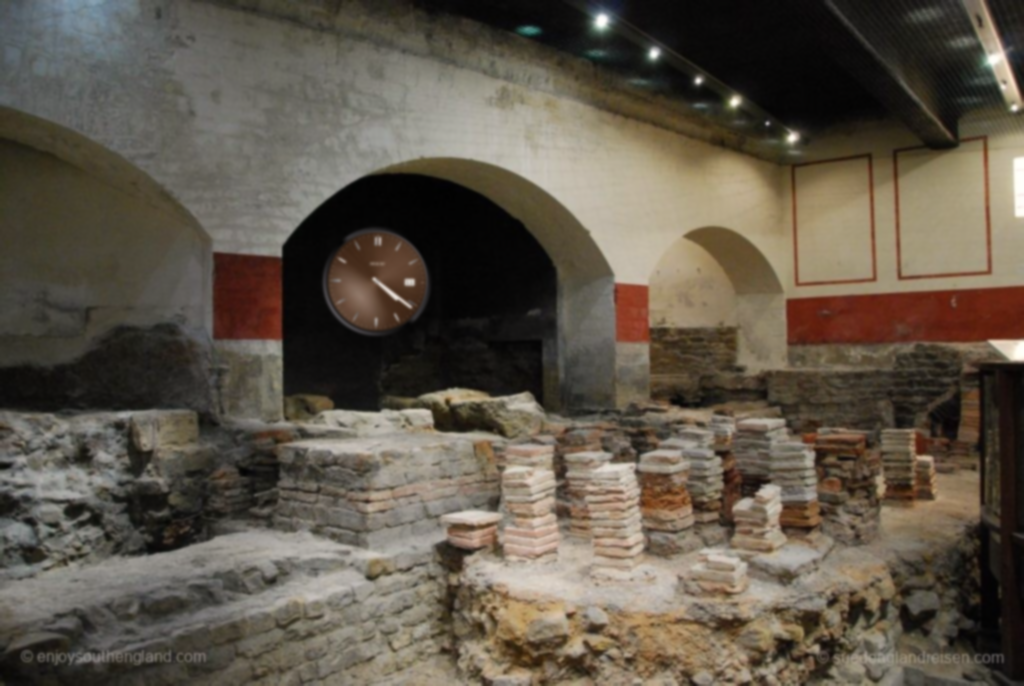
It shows h=4 m=21
